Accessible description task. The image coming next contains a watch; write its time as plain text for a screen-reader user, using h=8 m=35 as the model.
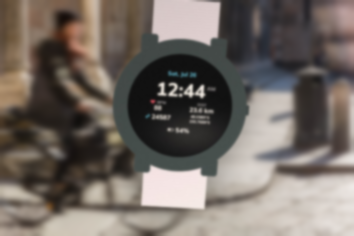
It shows h=12 m=44
